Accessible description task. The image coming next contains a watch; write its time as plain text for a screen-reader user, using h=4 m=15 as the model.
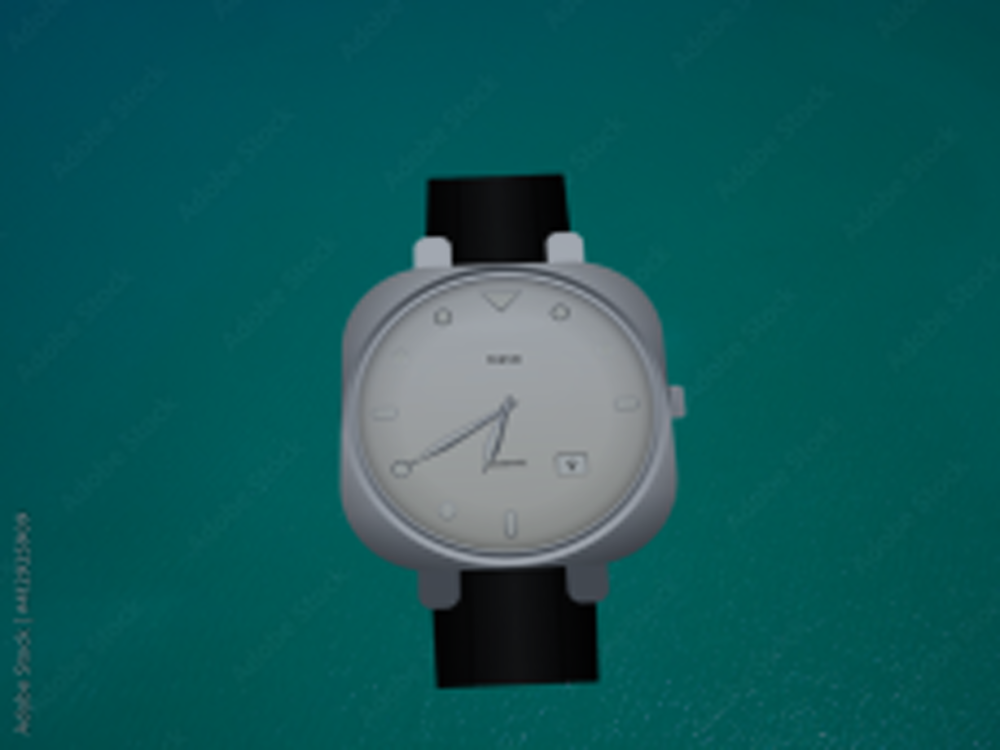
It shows h=6 m=40
